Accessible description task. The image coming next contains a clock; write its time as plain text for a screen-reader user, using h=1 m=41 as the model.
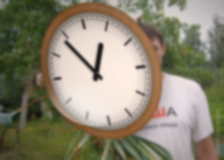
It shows h=12 m=54
